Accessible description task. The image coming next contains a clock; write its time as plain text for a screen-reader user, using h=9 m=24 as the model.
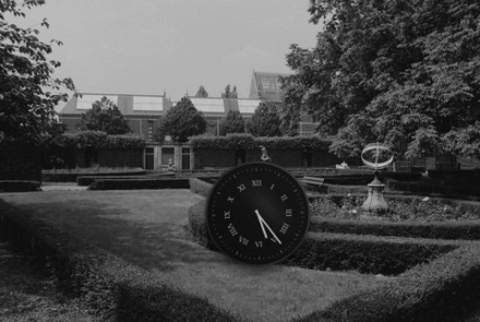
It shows h=5 m=24
